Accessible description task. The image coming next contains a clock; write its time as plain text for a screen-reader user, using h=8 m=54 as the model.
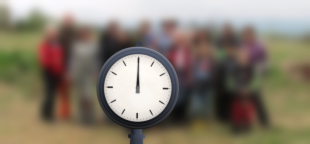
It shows h=12 m=0
